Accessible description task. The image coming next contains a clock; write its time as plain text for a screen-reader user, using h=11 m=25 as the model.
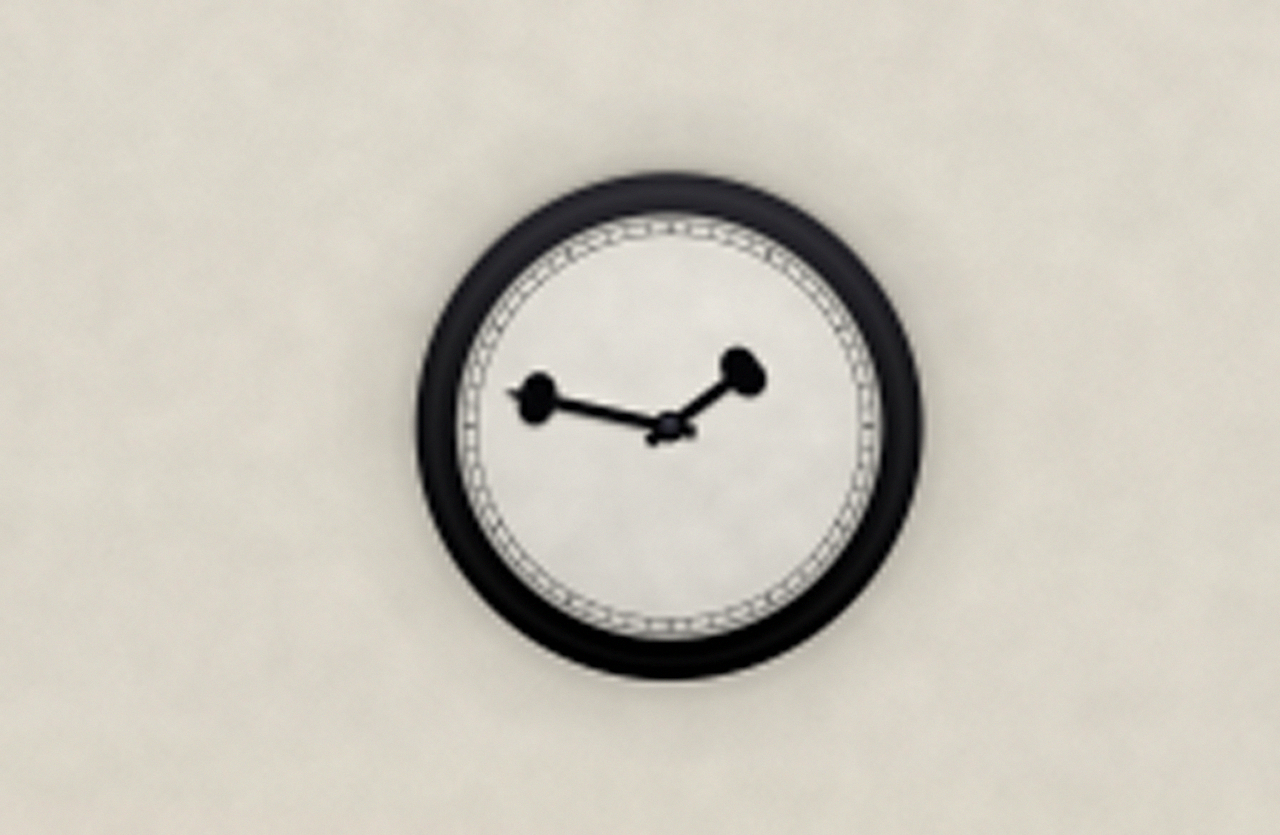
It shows h=1 m=47
